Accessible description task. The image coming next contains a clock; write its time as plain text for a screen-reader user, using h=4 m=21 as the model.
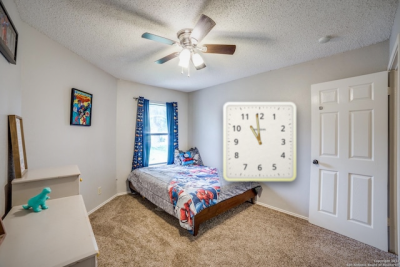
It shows h=10 m=59
